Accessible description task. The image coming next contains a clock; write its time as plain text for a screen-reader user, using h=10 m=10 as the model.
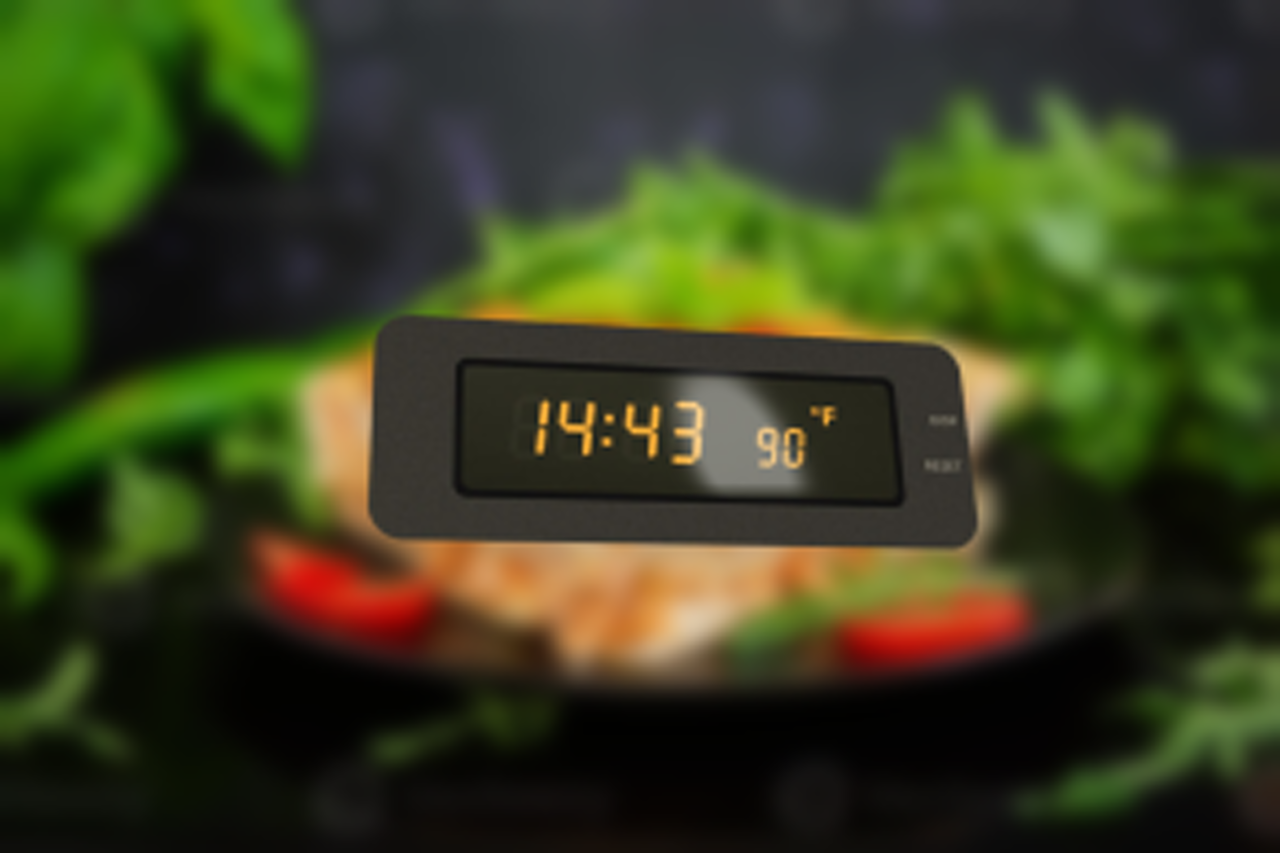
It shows h=14 m=43
